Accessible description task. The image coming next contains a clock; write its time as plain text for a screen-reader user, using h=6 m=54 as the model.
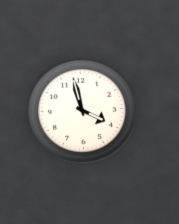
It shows h=3 m=58
